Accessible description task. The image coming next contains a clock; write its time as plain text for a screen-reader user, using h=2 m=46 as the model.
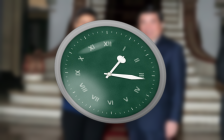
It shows h=1 m=16
